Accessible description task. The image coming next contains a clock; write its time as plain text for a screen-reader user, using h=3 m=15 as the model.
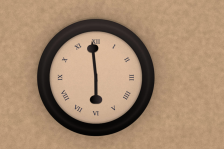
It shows h=5 m=59
